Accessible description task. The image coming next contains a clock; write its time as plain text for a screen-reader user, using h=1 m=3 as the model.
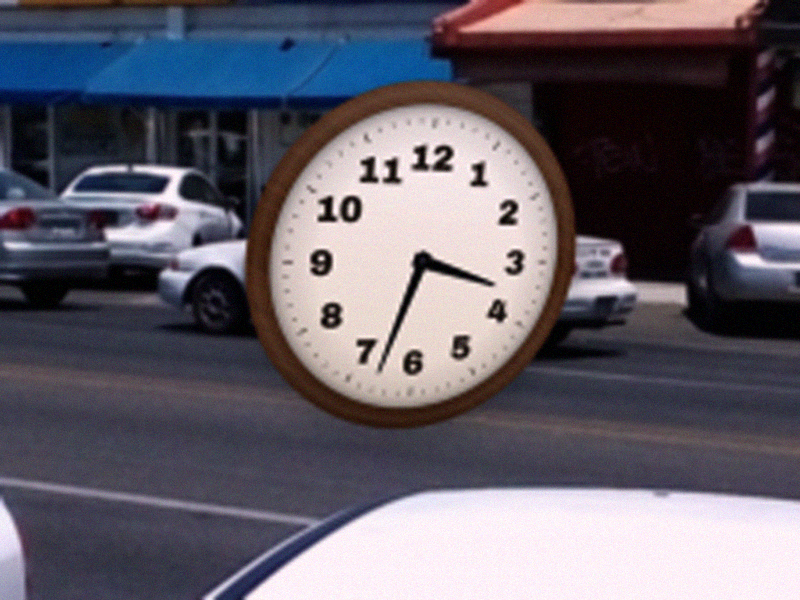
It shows h=3 m=33
